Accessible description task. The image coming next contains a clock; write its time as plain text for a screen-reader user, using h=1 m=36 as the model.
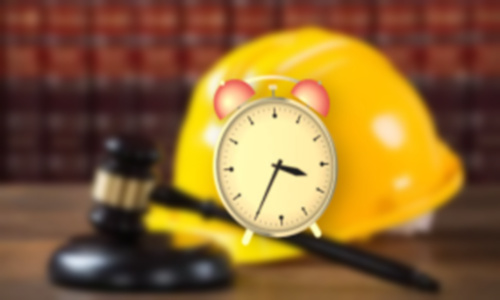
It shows h=3 m=35
